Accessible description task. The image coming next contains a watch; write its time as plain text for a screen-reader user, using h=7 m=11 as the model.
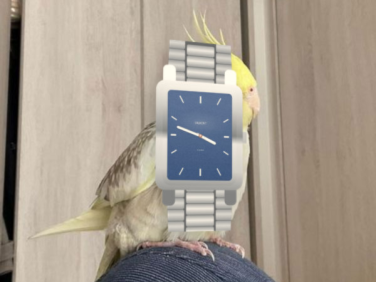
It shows h=3 m=48
